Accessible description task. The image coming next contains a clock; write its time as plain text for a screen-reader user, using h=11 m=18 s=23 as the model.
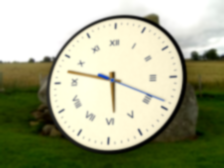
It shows h=5 m=47 s=19
